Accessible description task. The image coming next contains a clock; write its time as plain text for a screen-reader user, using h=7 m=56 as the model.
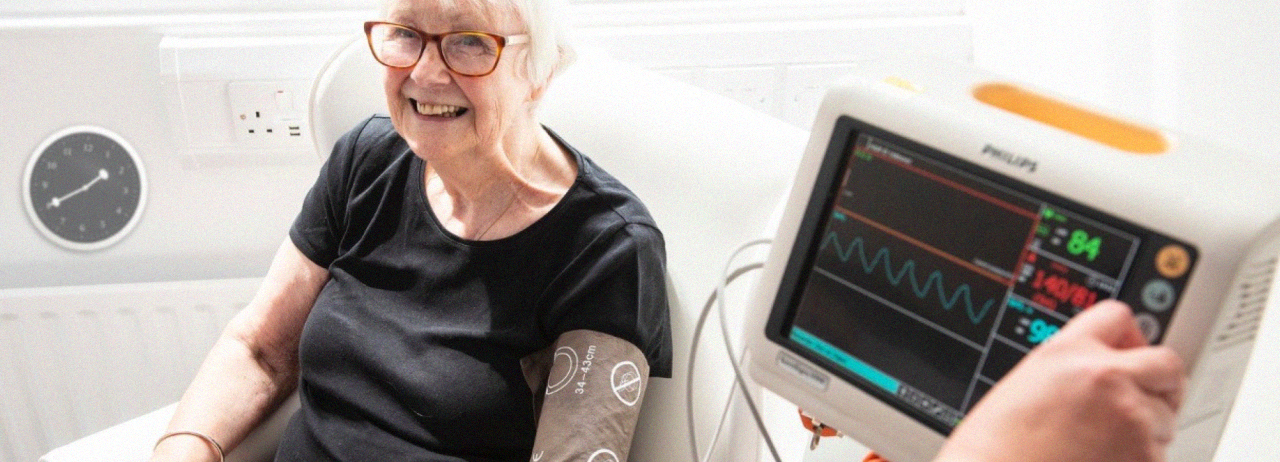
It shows h=1 m=40
